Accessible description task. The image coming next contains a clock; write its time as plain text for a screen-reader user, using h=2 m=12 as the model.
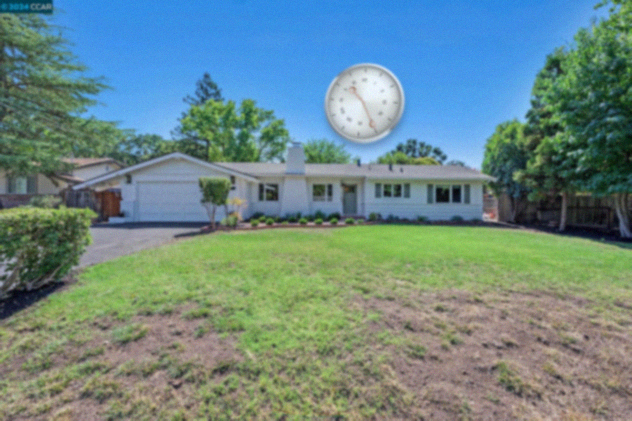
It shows h=10 m=25
